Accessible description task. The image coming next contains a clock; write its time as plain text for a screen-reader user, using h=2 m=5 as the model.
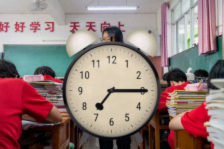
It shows h=7 m=15
